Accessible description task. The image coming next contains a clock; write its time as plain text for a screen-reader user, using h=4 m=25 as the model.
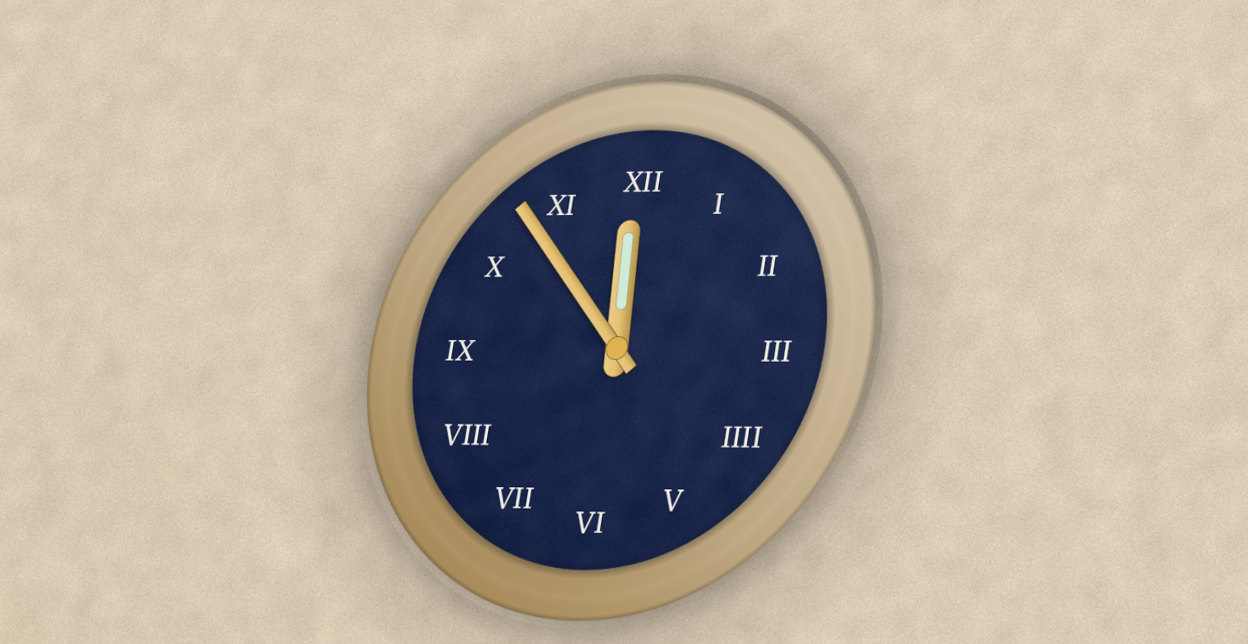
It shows h=11 m=53
